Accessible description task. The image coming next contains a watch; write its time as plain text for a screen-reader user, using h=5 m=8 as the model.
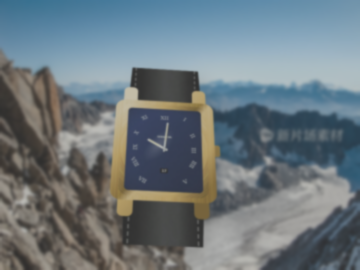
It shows h=10 m=1
